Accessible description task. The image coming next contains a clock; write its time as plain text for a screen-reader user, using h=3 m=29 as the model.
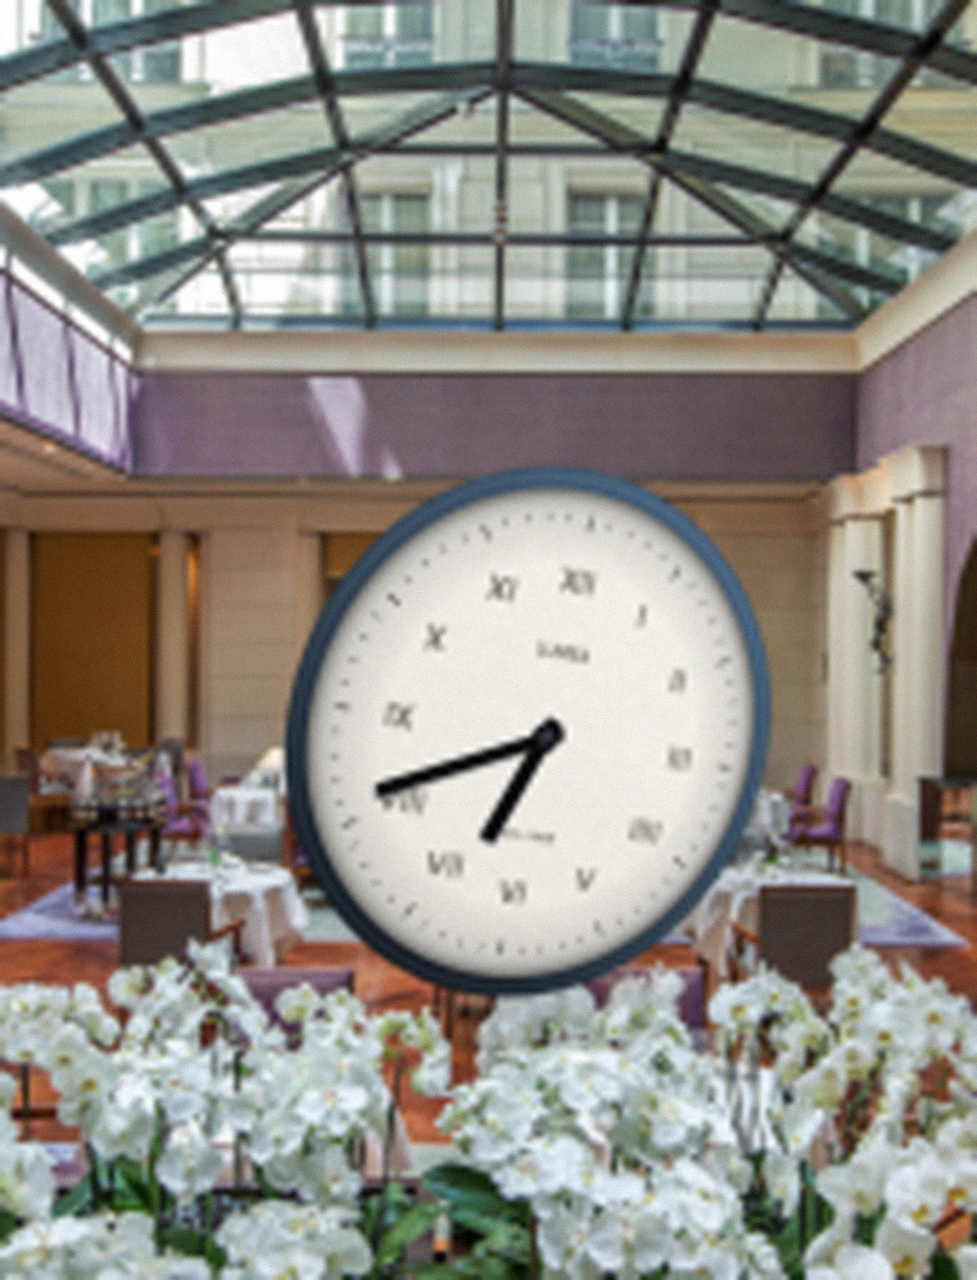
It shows h=6 m=41
